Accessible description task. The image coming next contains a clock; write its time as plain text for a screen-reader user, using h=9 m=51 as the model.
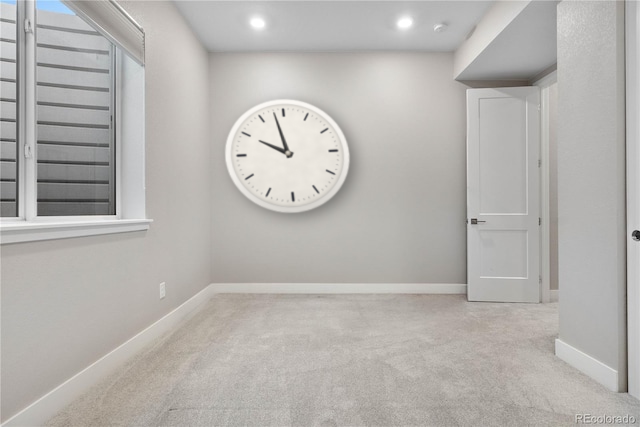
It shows h=9 m=58
